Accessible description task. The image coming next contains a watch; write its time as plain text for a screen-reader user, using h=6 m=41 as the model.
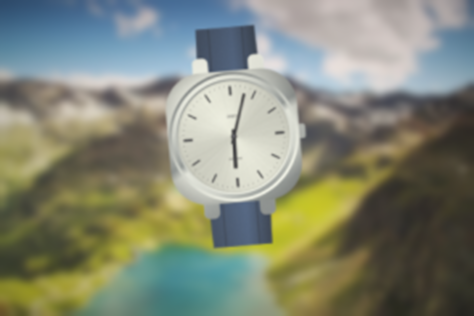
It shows h=6 m=3
